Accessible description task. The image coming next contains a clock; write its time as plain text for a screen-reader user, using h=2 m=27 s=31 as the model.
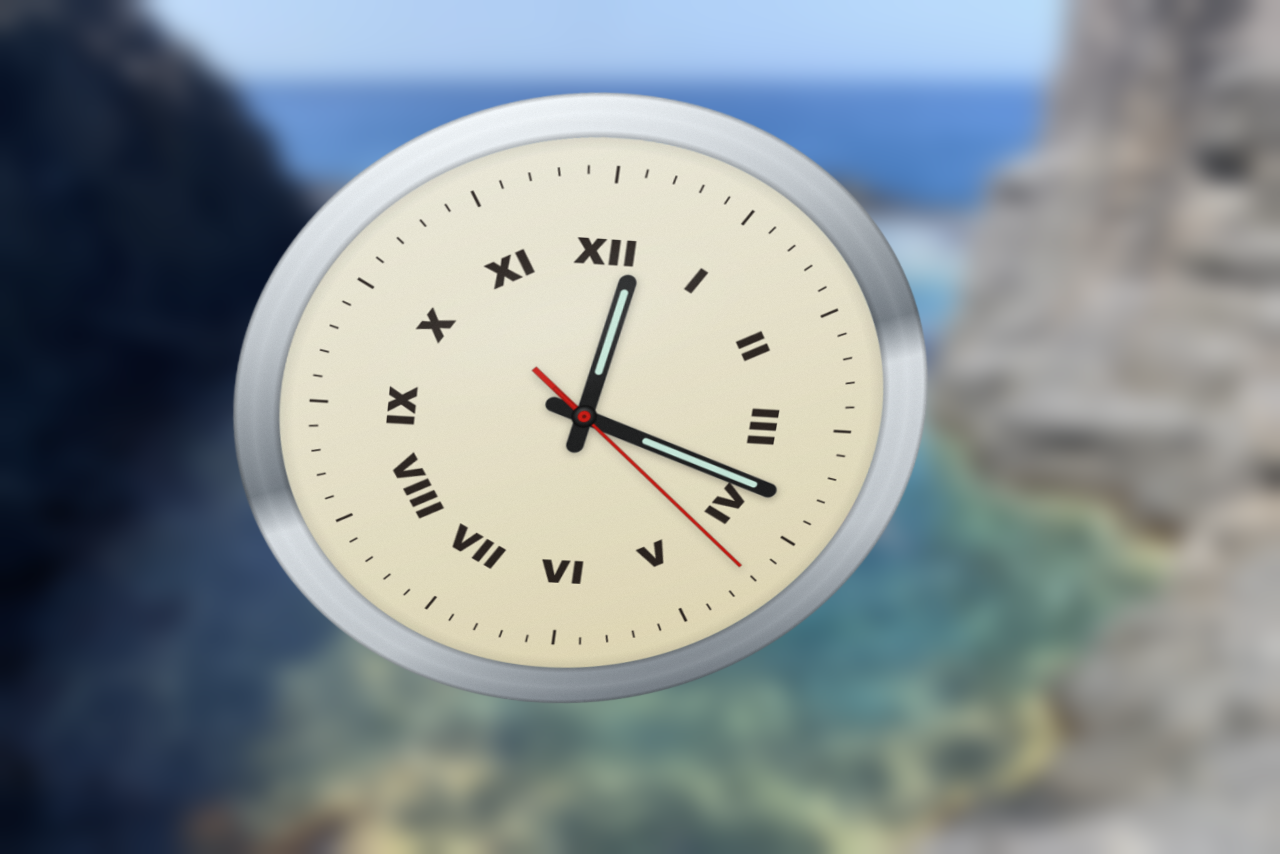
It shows h=12 m=18 s=22
